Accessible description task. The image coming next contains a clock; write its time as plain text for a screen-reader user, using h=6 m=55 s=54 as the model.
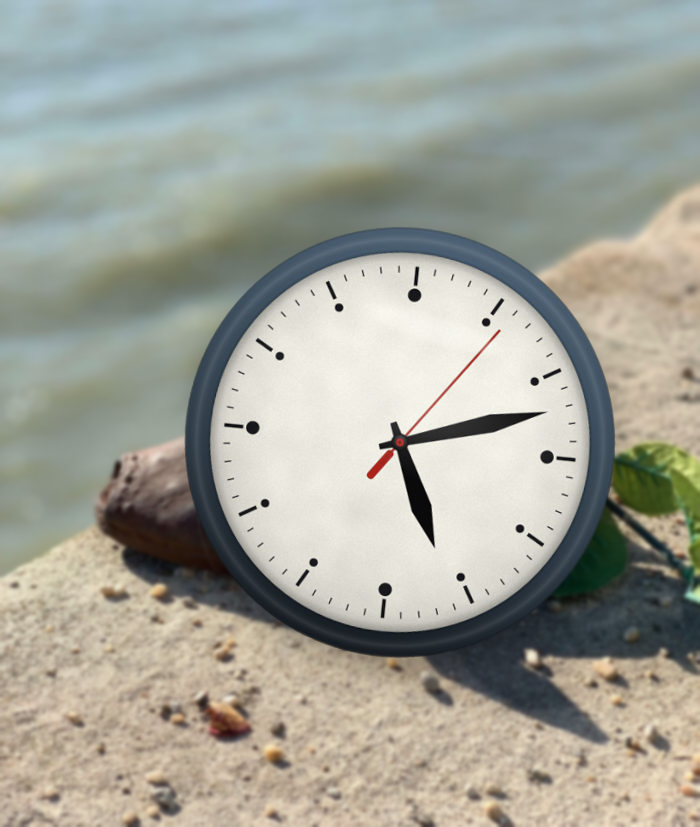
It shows h=5 m=12 s=6
